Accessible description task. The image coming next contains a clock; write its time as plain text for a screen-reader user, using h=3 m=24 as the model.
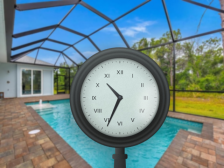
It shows h=10 m=34
